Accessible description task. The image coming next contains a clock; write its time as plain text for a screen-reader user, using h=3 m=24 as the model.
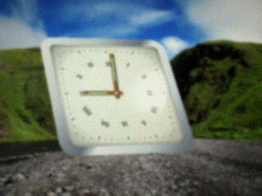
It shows h=9 m=1
